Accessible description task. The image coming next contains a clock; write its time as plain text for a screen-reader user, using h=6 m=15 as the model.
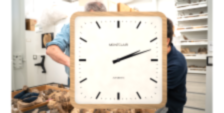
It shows h=2 m=12
